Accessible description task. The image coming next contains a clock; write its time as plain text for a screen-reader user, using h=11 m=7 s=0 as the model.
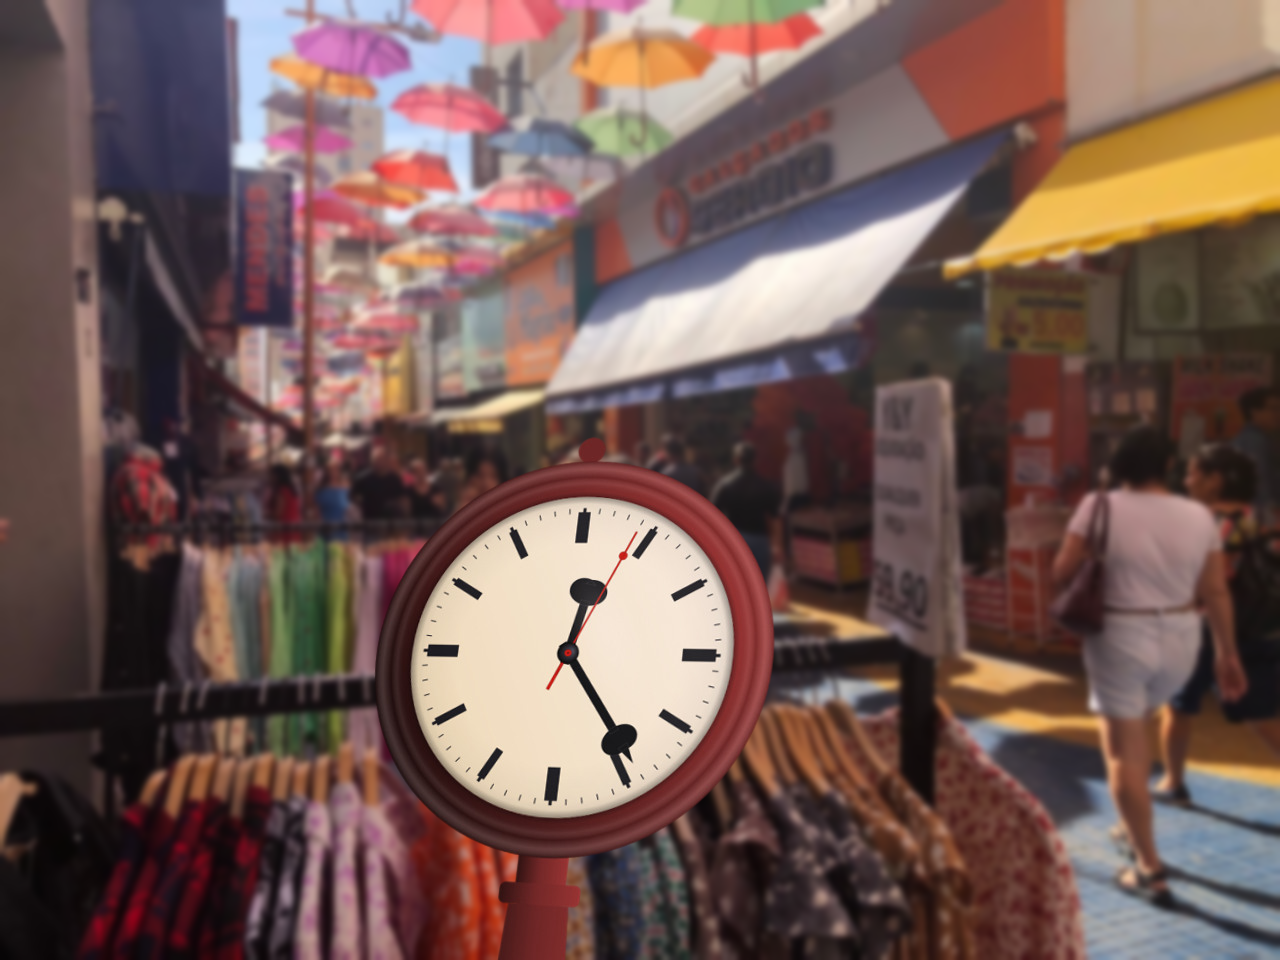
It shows h=12 m=24 s=4
